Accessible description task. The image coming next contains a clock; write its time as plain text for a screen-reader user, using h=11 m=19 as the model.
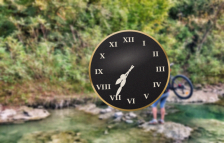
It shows h=7 m=35
